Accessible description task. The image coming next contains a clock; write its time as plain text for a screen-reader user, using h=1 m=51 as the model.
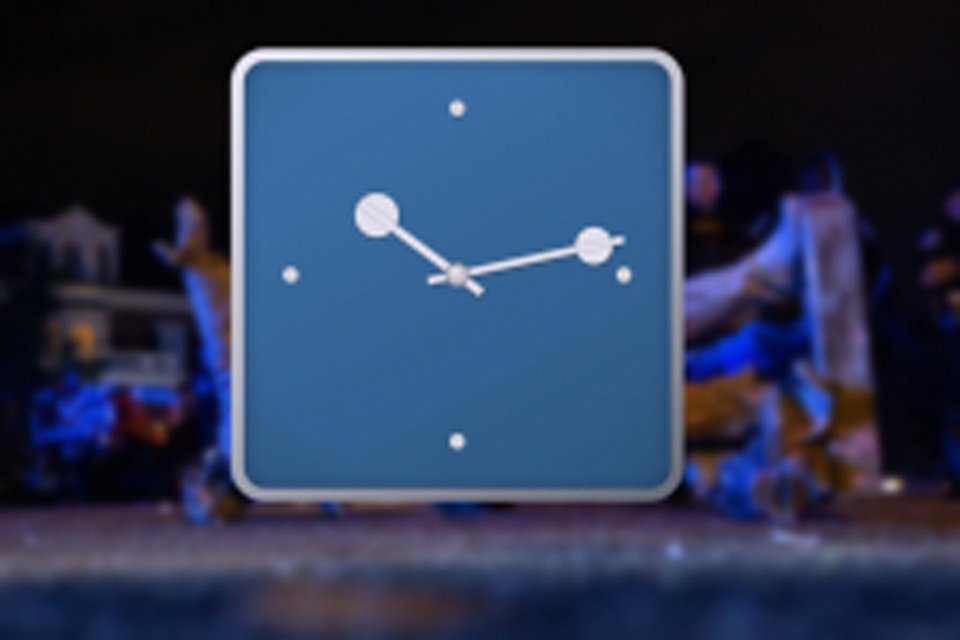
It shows h=10 m=13
